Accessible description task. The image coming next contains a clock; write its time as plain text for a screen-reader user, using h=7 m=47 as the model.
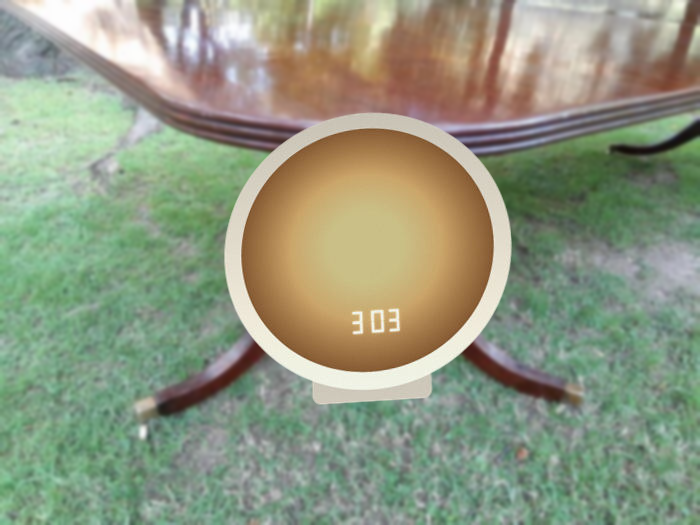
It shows h=3 m=3
